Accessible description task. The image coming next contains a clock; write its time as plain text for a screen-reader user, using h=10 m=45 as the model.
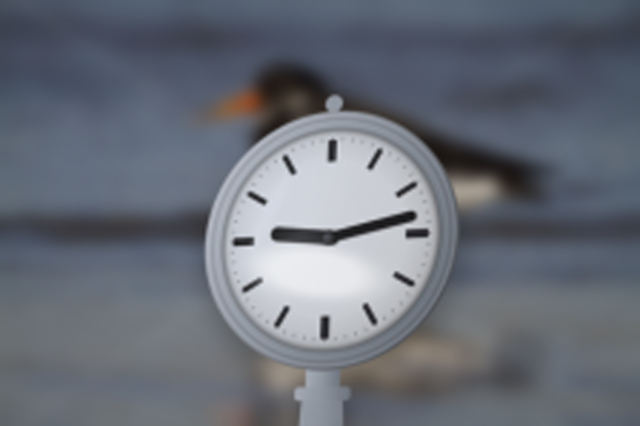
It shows h=9 m=13
